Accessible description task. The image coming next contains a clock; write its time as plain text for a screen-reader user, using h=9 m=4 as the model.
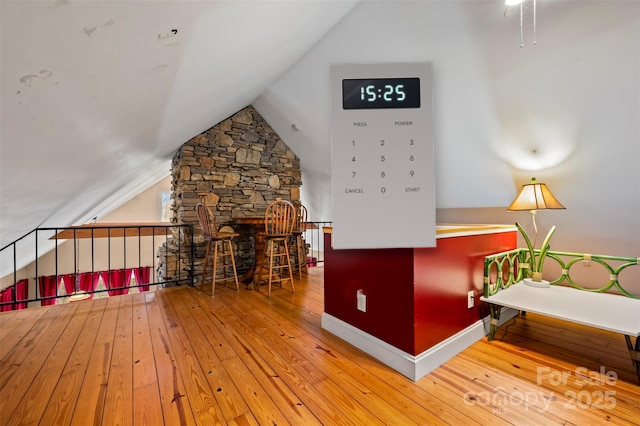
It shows h=15 m=25
